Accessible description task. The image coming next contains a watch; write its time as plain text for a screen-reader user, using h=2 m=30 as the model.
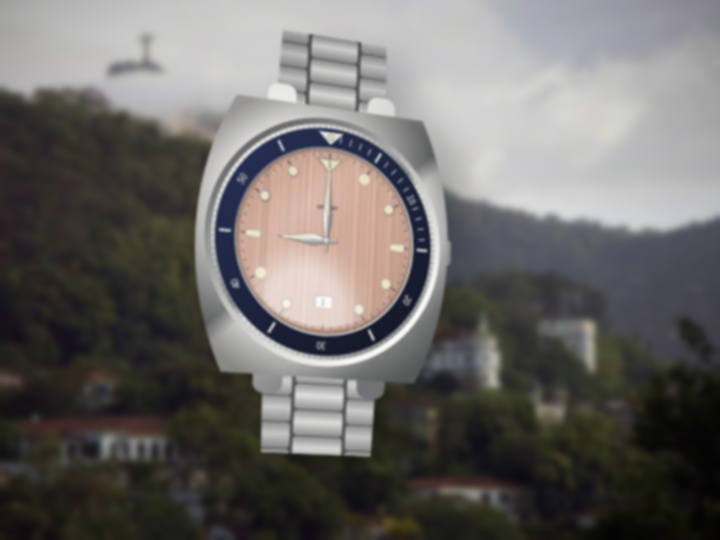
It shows h=9 m=0
